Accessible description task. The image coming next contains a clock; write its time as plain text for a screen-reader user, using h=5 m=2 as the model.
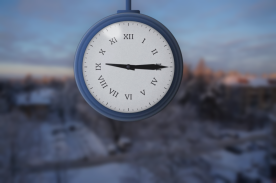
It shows h=9 m=15
